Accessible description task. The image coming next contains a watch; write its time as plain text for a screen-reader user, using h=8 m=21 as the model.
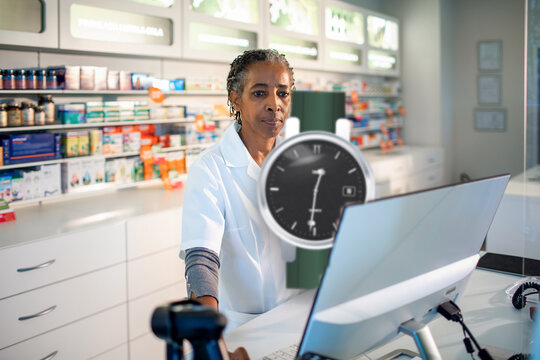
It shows h=12 m=31
